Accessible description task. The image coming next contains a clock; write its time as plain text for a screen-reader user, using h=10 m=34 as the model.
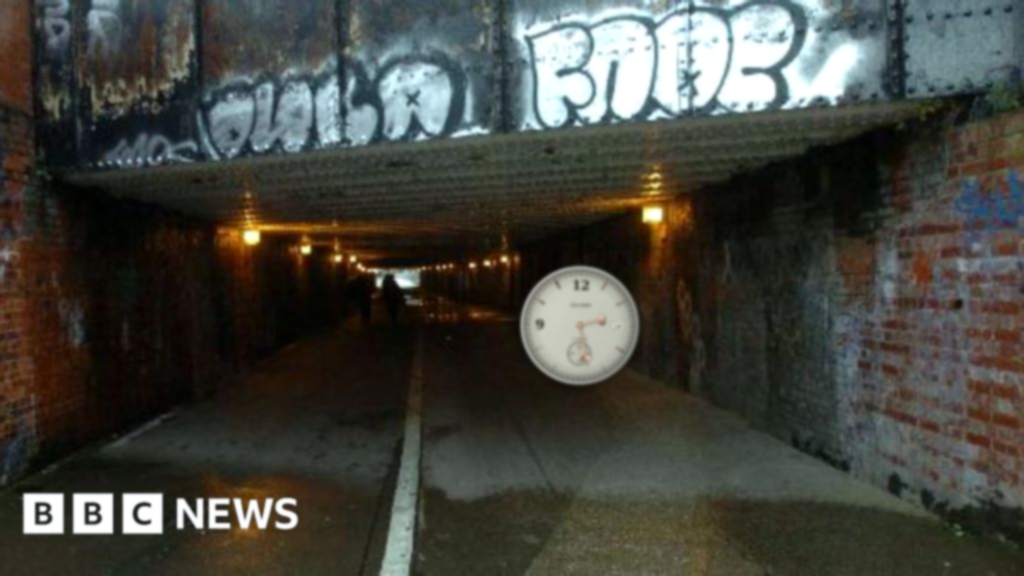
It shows h=2 m=28
